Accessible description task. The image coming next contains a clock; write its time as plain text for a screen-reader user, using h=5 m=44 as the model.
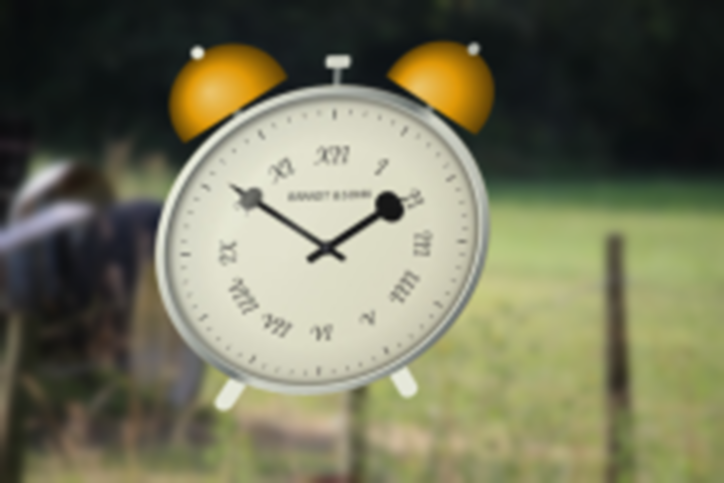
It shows h=1 m=51
